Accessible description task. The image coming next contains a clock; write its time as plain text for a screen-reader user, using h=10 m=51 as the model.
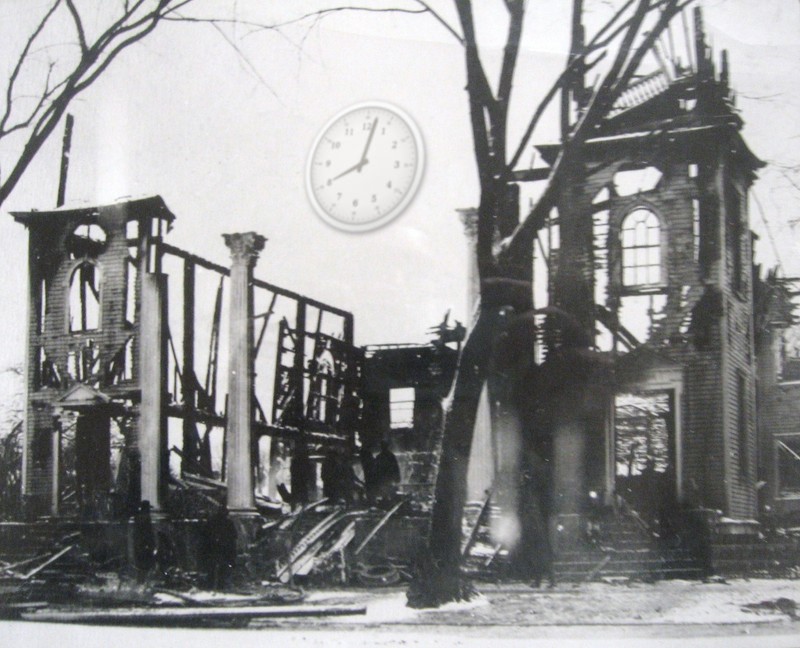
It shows h=8 m=2
